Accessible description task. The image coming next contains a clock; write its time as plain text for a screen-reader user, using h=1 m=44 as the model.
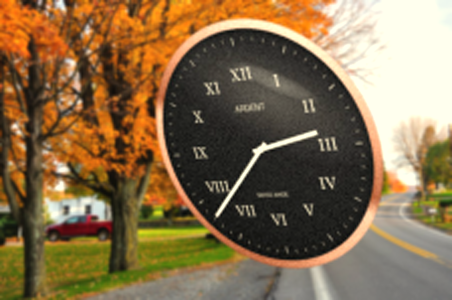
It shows h=2 m=38
